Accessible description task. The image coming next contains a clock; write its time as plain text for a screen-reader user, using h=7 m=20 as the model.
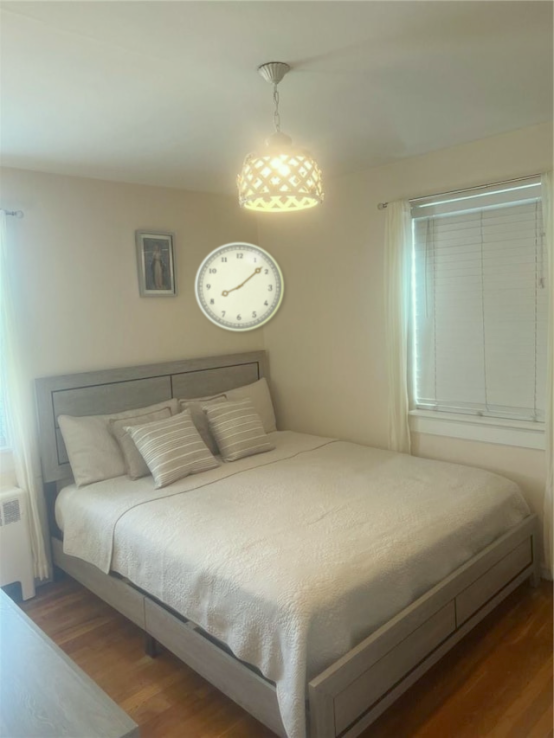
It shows h=8 m=8
